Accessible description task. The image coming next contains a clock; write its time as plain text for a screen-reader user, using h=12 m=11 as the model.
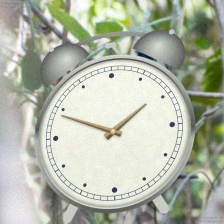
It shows h=1 m=49
